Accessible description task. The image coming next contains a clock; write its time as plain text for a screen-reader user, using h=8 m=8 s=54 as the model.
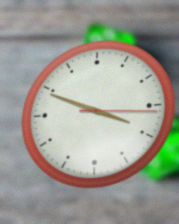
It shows h=3 m=49 s=16
